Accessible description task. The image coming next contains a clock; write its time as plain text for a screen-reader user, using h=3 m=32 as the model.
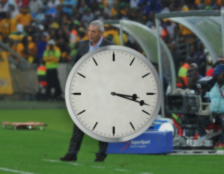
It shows h=3 m=18
